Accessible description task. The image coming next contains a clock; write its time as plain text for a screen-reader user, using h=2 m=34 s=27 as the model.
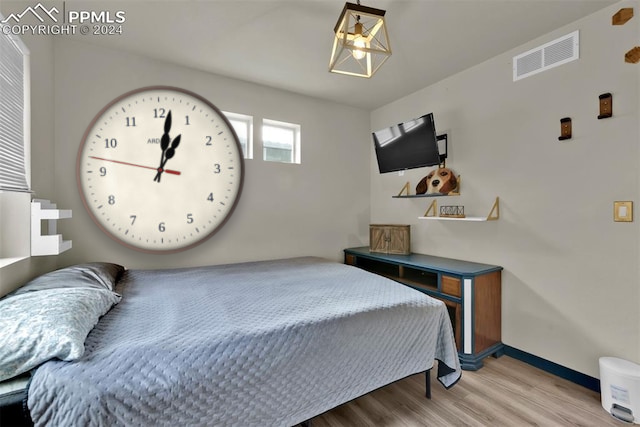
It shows h=1 m=1 s=47
